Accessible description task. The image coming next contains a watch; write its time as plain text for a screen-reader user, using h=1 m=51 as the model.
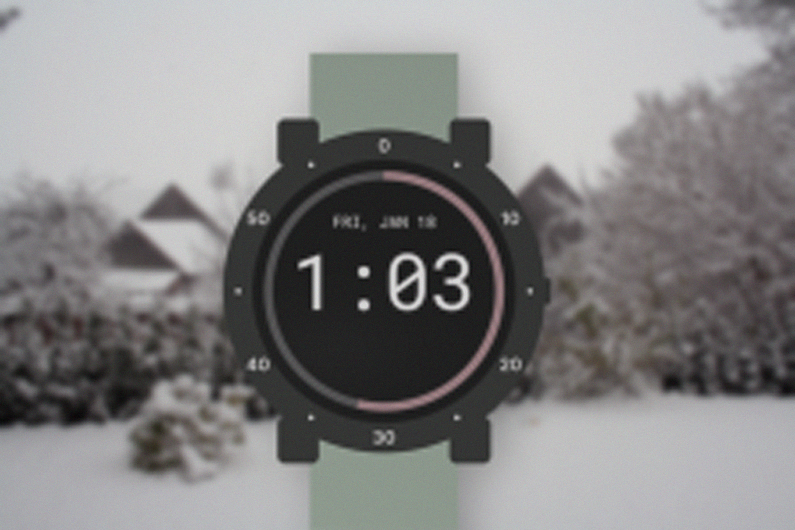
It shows h=1 m=3
